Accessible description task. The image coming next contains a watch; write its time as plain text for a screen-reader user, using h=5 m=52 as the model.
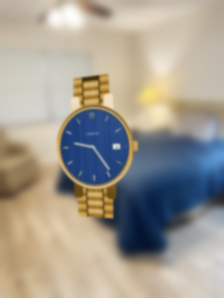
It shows h=9 m=24
